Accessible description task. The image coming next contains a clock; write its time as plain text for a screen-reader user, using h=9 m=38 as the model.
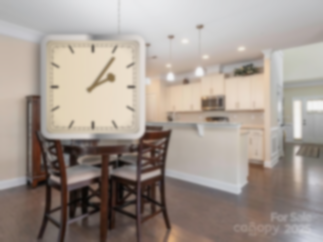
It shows h=2 m=6
